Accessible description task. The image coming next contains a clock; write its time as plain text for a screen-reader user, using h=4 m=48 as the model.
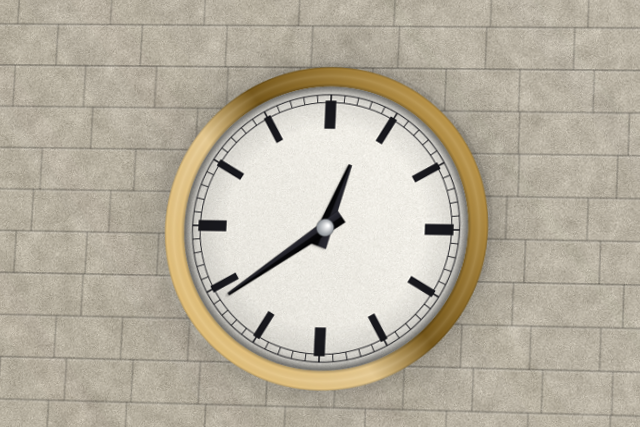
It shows h=12 m=39
